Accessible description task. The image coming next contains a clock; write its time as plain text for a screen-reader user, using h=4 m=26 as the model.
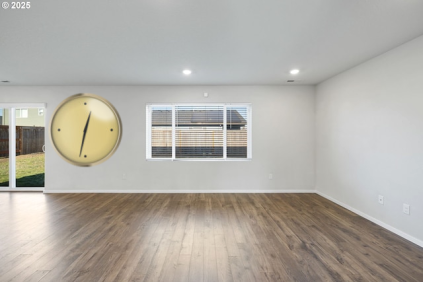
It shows h=12 m=32
